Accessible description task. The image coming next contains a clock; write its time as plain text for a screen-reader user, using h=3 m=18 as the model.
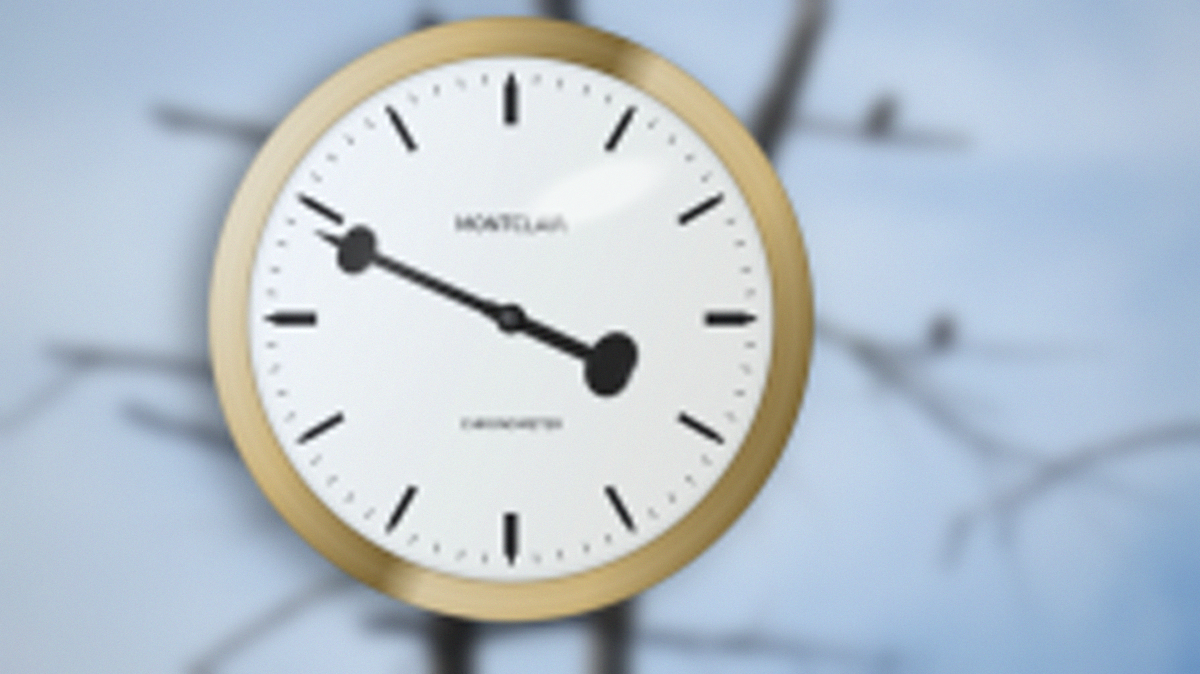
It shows h=3 m=49
